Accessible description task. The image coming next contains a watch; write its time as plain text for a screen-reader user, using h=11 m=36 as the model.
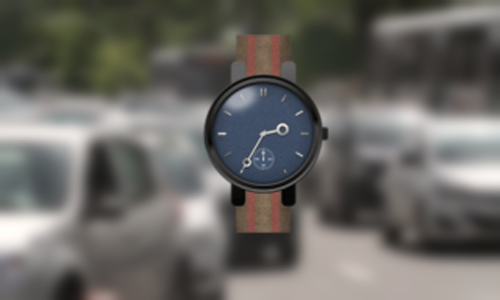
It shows h=2 m=35
